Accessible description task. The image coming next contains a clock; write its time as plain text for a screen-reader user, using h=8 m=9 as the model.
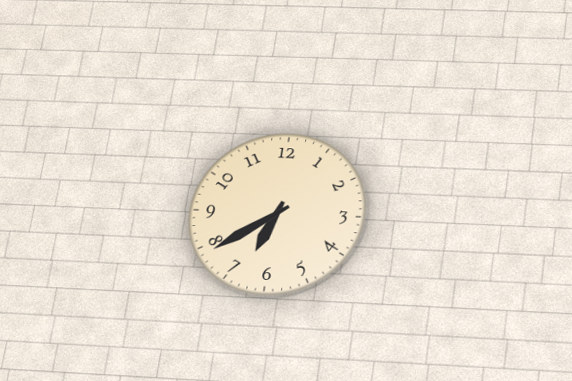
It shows h=6 m=39
